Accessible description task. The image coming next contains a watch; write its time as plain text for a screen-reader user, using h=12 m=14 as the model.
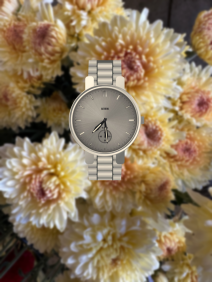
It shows h=7 m=29
